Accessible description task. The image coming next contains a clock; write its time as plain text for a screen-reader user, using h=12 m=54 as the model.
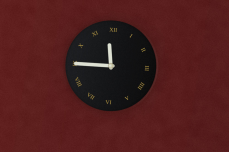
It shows h=11 m=45
